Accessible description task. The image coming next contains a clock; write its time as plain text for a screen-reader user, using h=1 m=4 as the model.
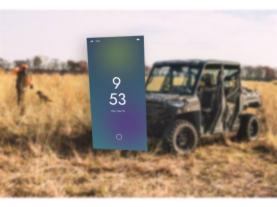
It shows h=9 m=53
